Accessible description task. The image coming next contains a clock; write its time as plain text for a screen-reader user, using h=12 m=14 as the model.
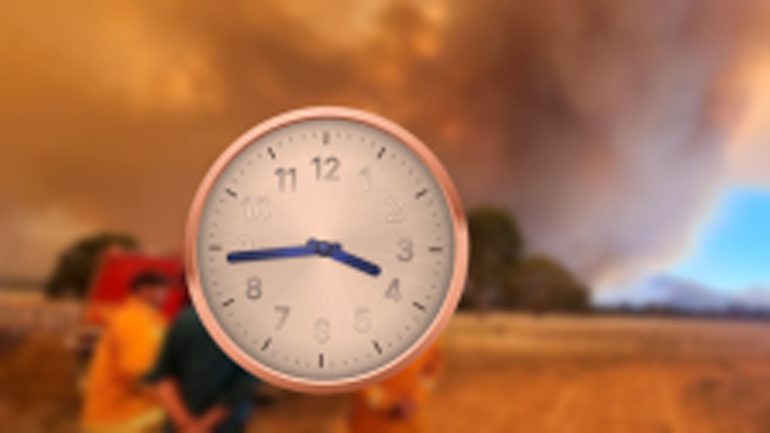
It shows h=3 m=44
